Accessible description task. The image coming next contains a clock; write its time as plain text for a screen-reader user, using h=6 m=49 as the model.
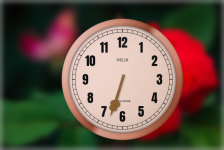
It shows h=6 m=33
